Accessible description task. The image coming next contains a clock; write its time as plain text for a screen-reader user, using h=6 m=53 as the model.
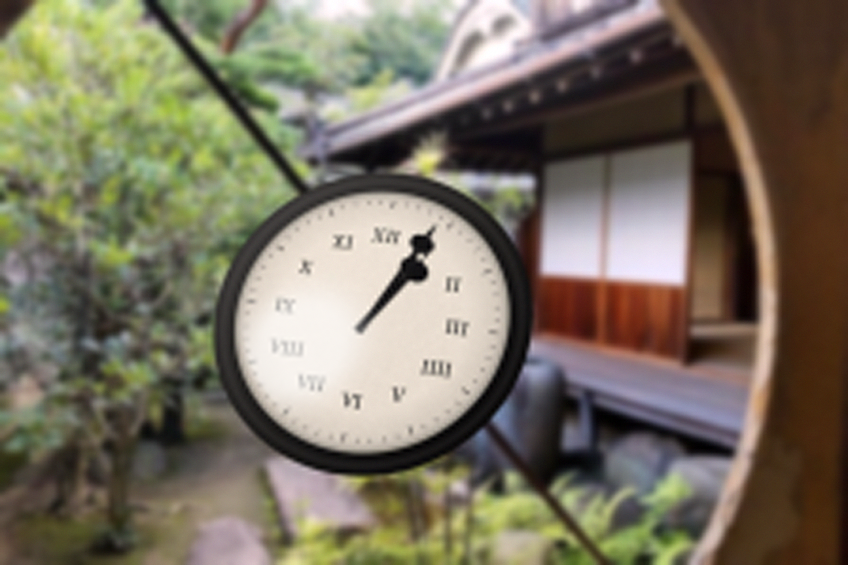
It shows h=1 m=4
